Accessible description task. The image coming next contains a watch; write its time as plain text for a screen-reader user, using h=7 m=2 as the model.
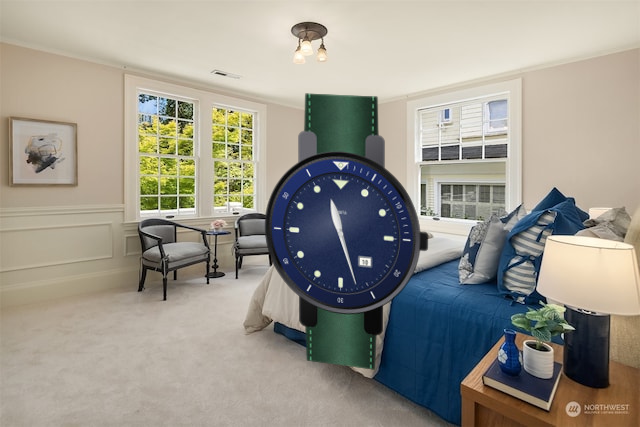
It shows h=11 m=27
